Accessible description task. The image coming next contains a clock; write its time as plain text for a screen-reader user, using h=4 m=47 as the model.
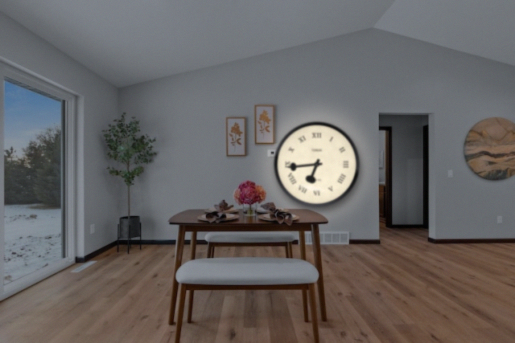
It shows h=6 m=44
